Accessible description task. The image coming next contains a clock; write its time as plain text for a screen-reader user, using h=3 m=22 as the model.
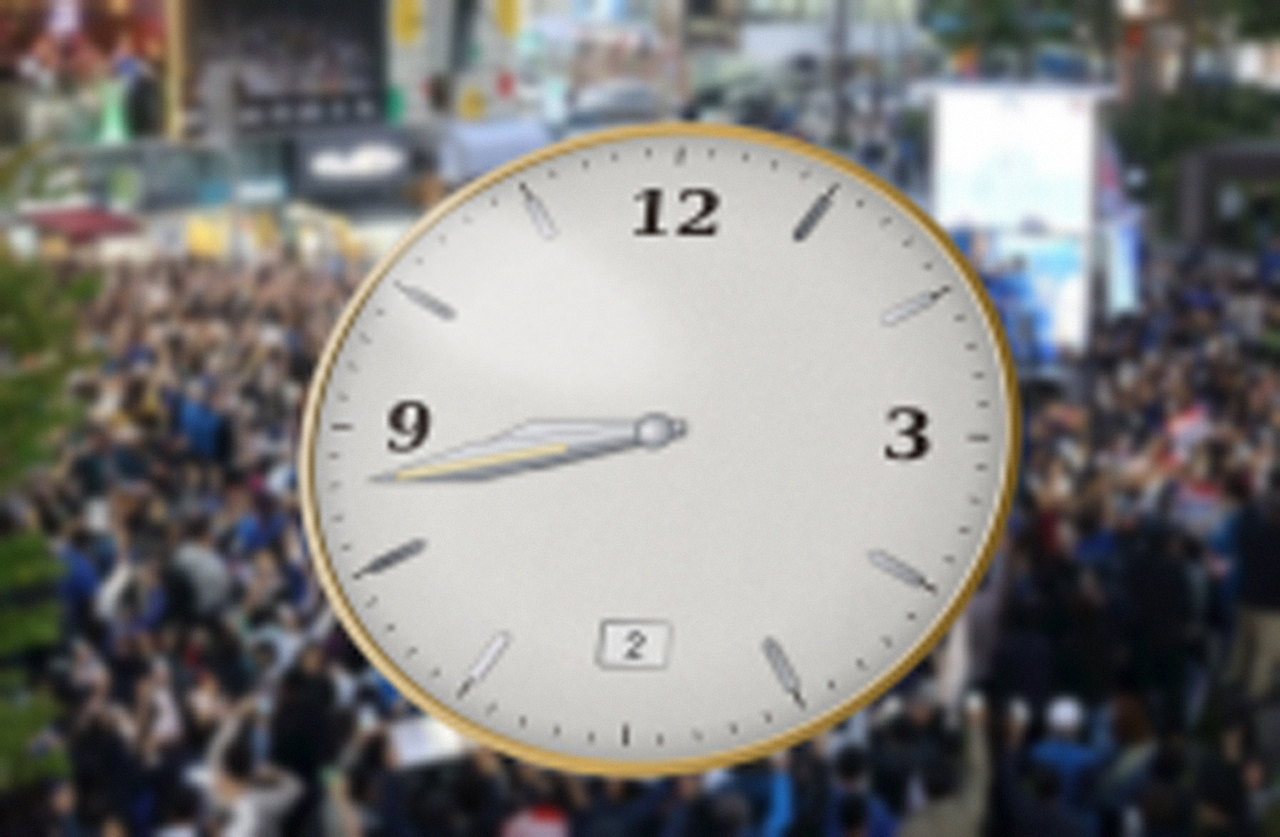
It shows h=8 m=43
